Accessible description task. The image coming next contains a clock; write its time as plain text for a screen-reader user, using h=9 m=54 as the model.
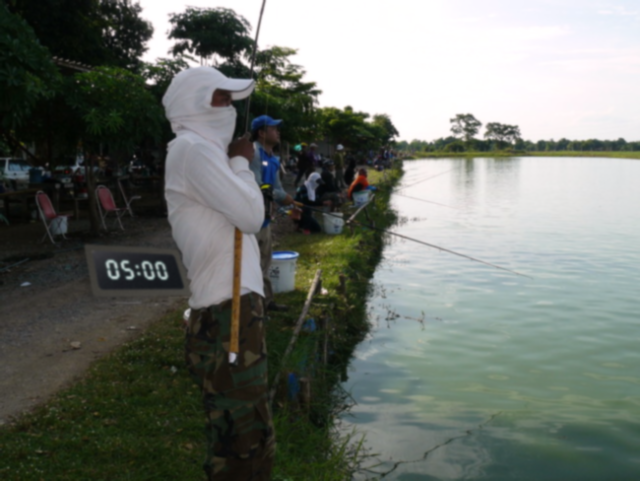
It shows h=5 m=0
